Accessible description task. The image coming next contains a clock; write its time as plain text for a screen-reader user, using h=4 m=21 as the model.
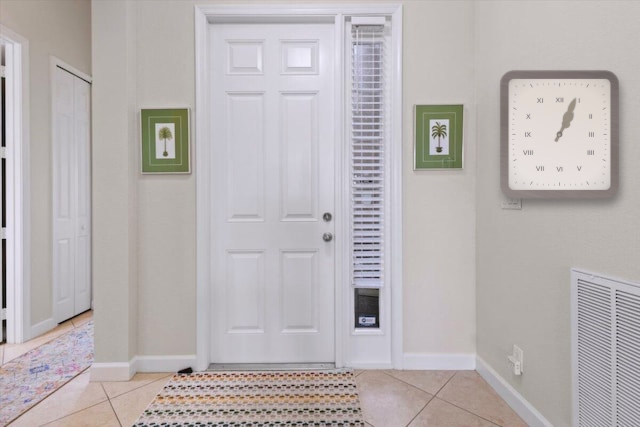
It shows h=1 m=4
